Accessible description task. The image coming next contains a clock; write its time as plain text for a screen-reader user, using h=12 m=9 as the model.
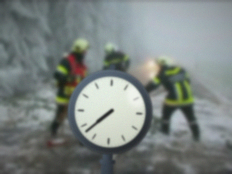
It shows h=7 m=38
